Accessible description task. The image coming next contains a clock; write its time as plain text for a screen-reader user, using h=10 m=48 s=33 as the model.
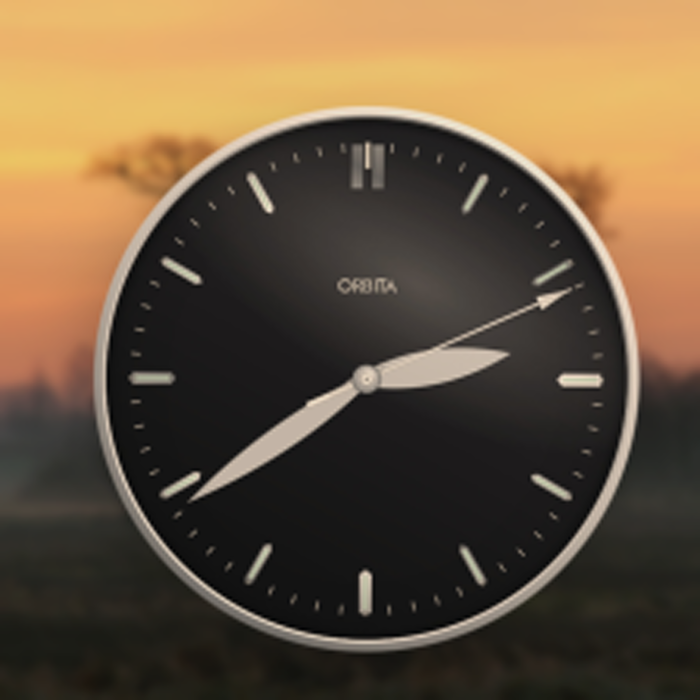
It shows h=2 m=39 s=11
